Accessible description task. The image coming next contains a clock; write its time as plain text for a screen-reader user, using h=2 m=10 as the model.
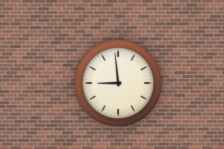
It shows h=8 m=59
